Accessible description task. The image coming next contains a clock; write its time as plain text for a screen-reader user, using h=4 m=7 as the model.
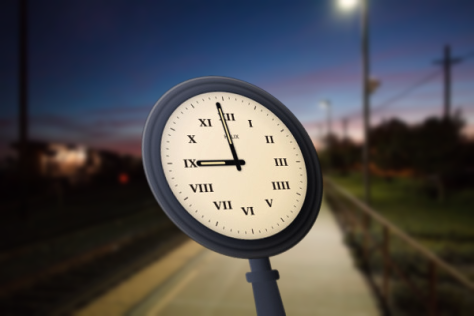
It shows h=8 m=59
